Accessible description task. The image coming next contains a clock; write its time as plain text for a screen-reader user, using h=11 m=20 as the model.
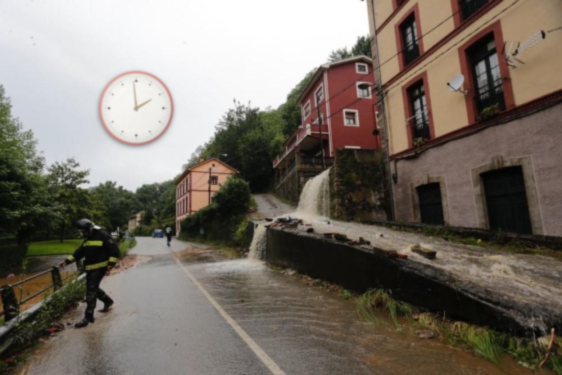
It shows h=1 m=59
